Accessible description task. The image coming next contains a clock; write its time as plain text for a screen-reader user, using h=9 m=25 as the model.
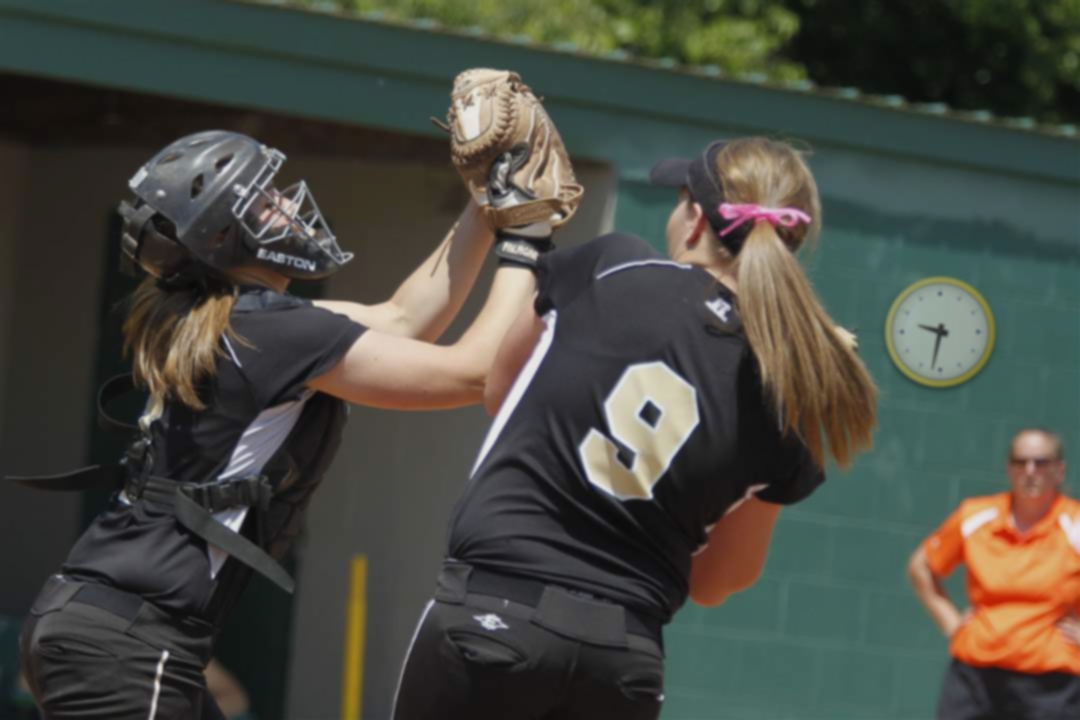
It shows h=9 m=32
